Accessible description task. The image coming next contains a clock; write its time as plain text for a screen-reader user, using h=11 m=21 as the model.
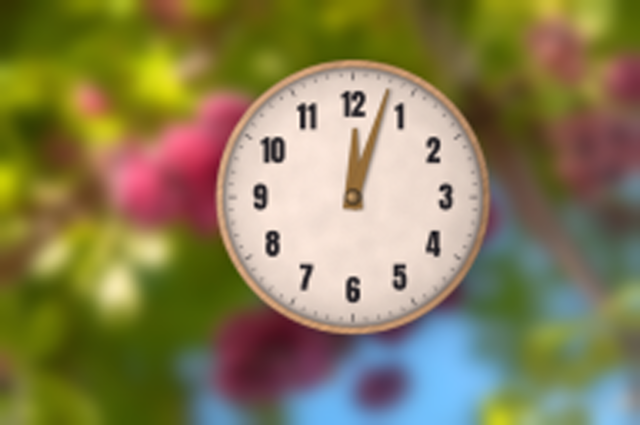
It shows h=12 m=3
